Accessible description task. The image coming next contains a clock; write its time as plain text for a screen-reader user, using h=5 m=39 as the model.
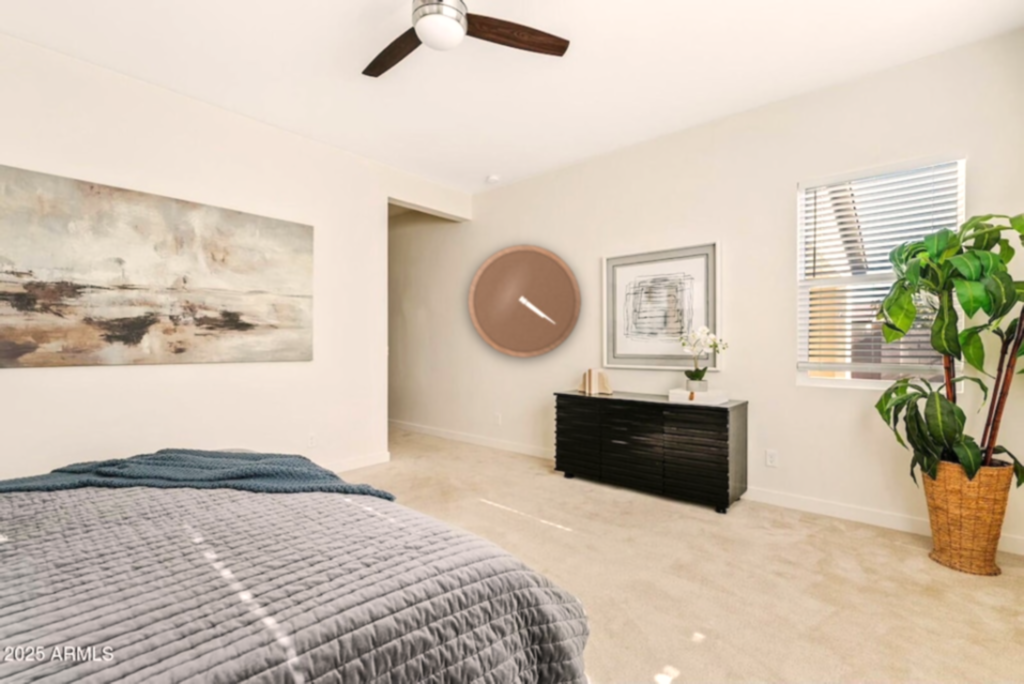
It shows h=4 m=21
